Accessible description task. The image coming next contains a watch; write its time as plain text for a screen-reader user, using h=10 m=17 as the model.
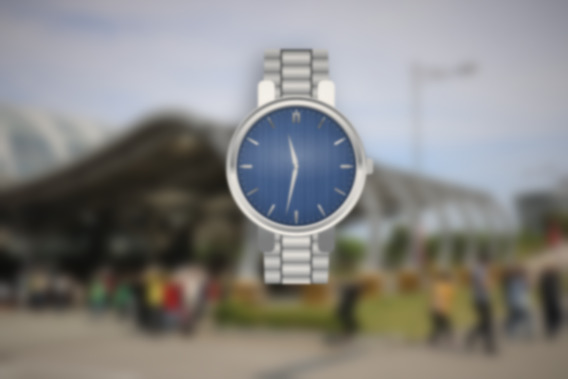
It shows h=11 m=32
